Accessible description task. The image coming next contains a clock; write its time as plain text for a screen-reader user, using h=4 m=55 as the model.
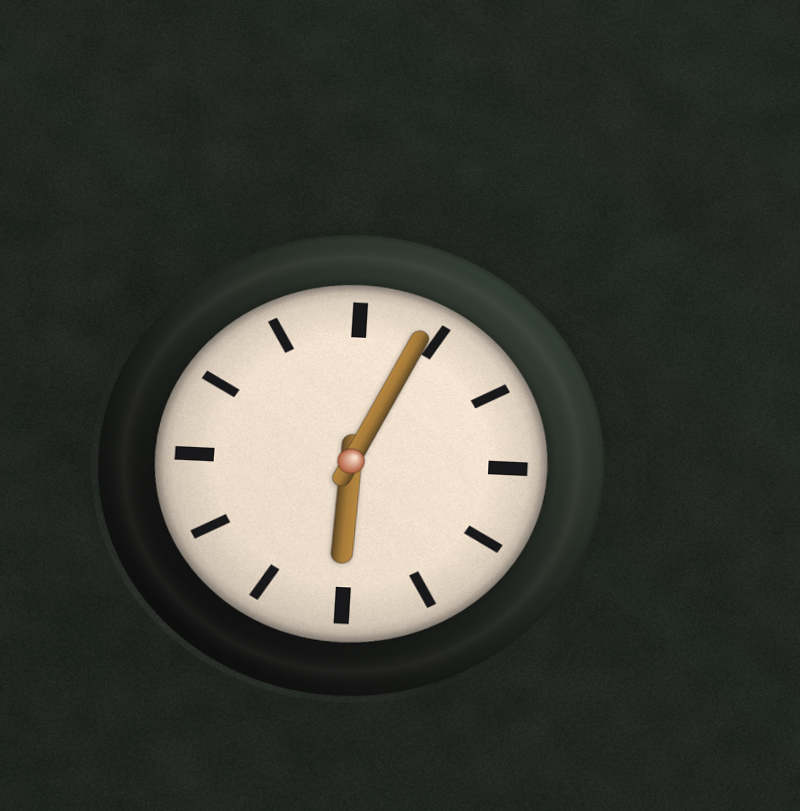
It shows h=6 m=4
